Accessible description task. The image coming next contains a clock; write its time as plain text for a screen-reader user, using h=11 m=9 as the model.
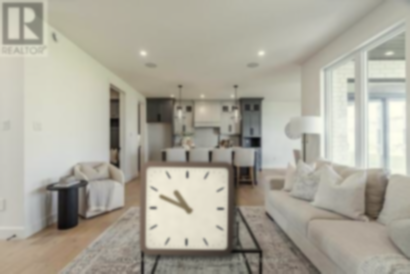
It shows h=10 m=49
